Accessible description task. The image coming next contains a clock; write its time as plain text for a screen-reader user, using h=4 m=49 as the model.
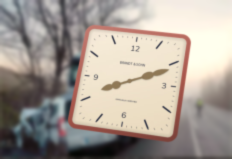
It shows h=8 m=11
